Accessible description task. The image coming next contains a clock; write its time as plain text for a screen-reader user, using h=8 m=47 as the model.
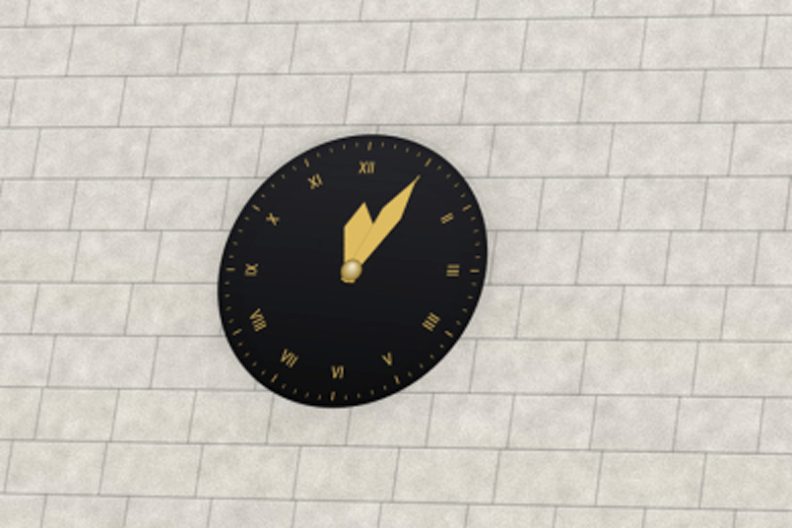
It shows h=12 m=5
